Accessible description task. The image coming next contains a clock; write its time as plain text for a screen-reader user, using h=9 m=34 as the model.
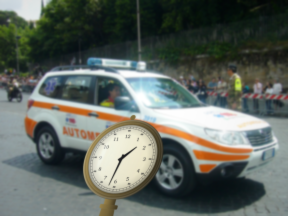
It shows h=1 m=32
